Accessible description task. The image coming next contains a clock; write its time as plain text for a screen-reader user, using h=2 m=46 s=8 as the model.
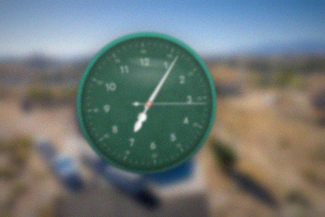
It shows h=7 m=6 s=16
